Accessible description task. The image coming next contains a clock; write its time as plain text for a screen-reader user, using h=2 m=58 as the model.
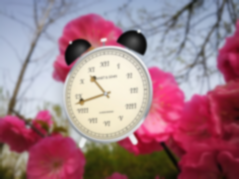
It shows h=10 m=43
